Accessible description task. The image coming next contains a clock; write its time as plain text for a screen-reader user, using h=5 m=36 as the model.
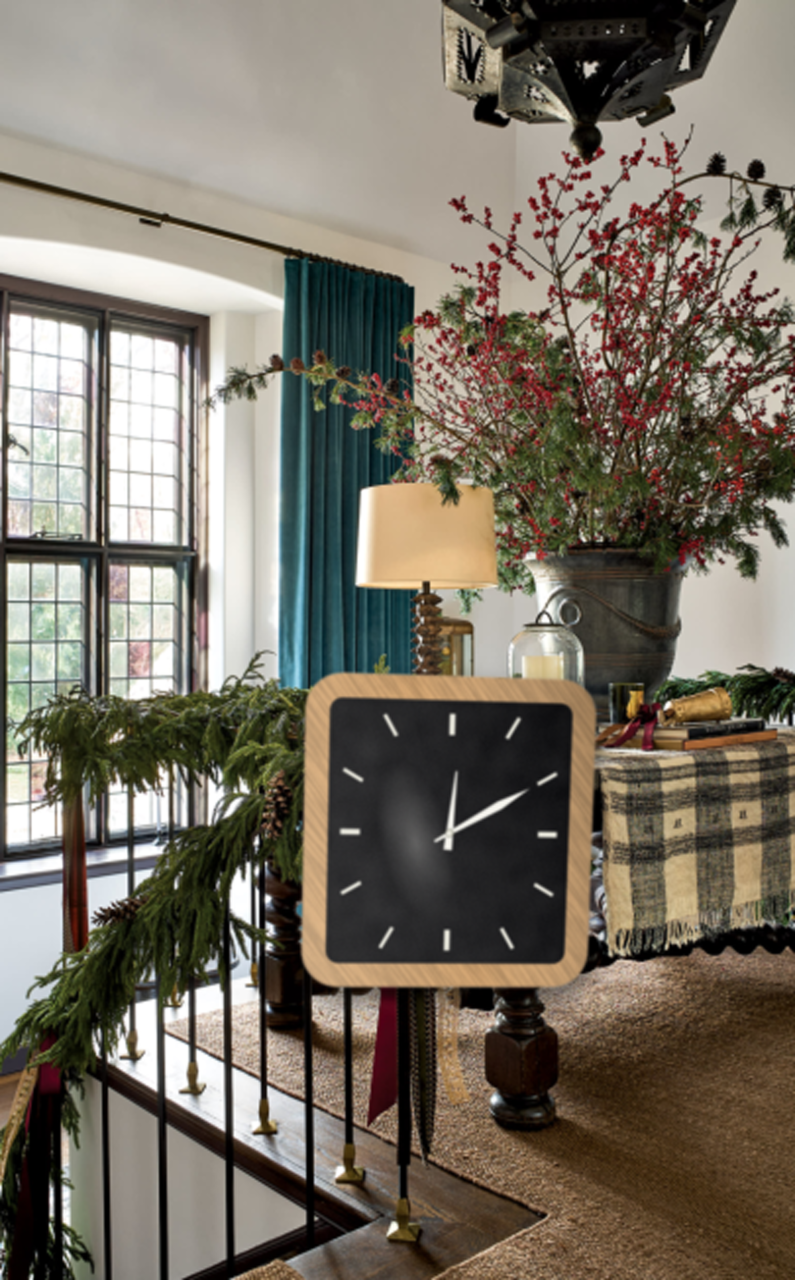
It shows h=12 m=10
